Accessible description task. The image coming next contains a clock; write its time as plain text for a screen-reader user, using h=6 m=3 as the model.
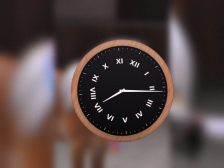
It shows h=7 m=11
